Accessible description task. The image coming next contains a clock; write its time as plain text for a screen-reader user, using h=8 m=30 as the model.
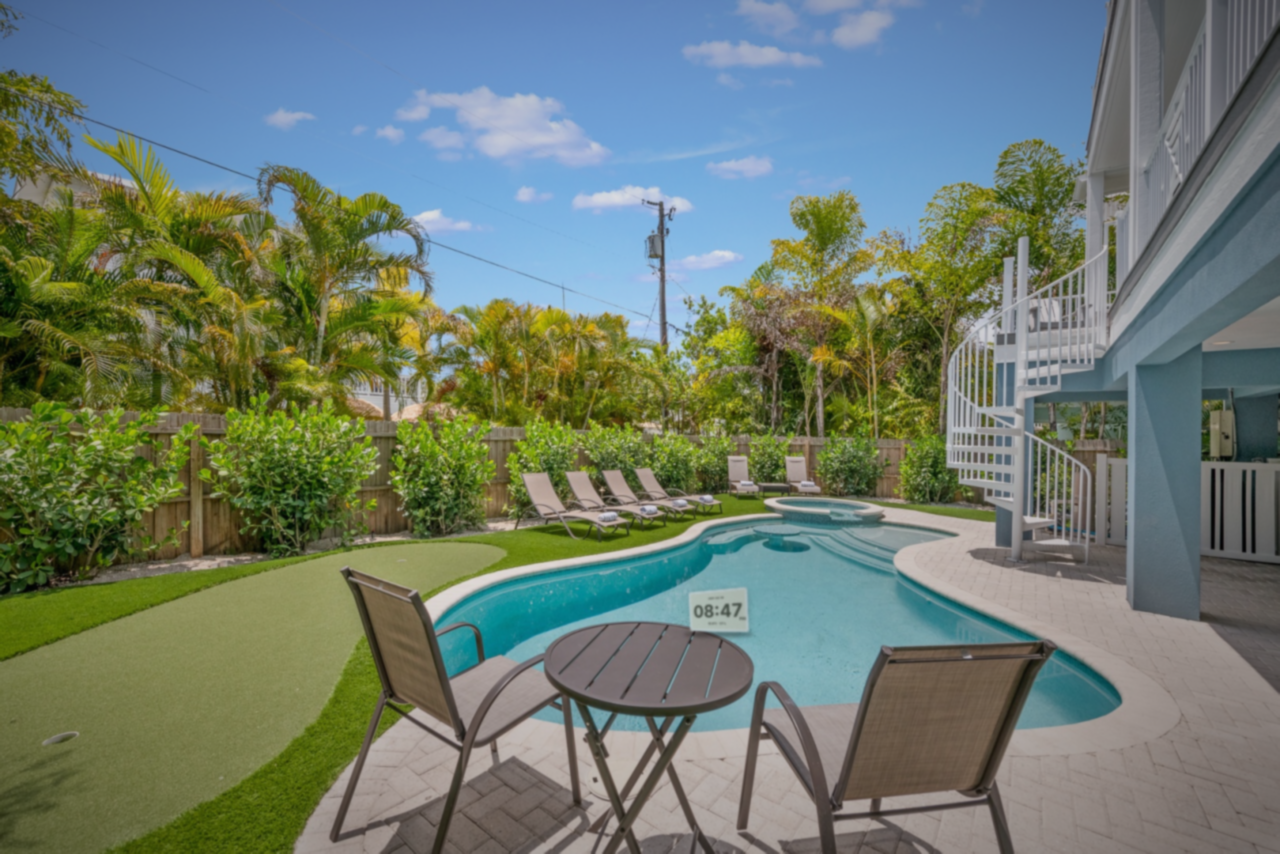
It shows h=8 m=47
